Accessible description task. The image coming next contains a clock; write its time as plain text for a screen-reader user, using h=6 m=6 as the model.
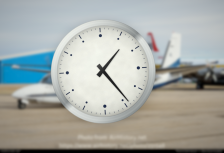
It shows h=1 m=24
